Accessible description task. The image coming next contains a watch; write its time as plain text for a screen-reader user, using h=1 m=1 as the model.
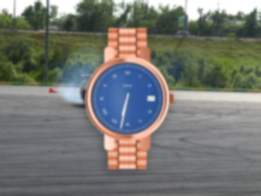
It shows h=6 m=32
